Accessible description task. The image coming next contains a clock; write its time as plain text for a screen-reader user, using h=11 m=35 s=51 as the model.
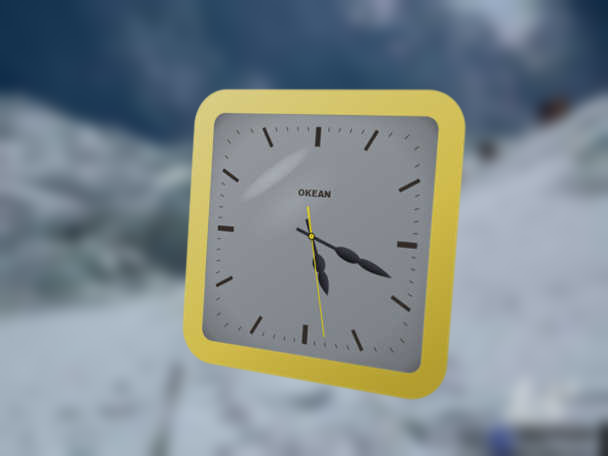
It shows h=5 m=18 s=28
